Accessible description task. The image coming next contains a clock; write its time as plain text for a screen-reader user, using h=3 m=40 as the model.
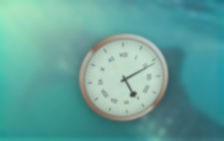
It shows h=5 m=11
